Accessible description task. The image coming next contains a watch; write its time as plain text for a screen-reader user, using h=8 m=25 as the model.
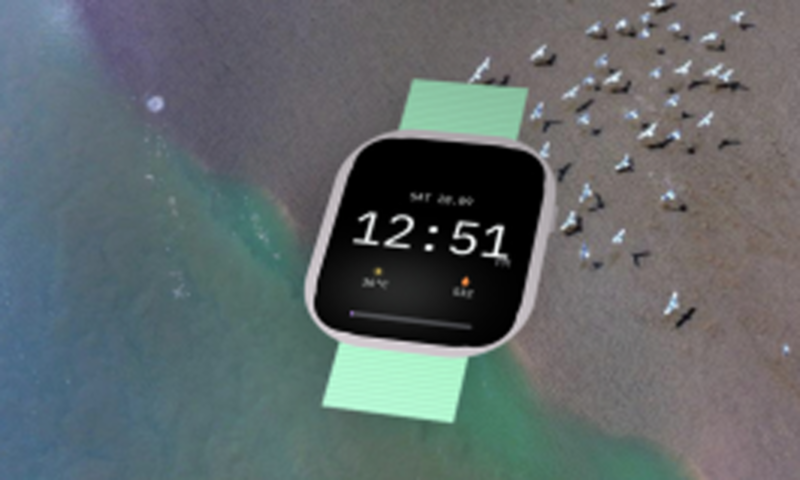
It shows h=12 m=51
